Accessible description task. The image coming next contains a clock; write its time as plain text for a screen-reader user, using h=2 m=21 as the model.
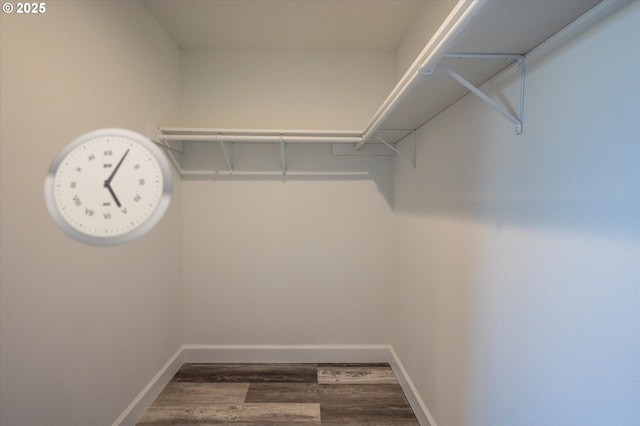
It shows h=5 m=5
